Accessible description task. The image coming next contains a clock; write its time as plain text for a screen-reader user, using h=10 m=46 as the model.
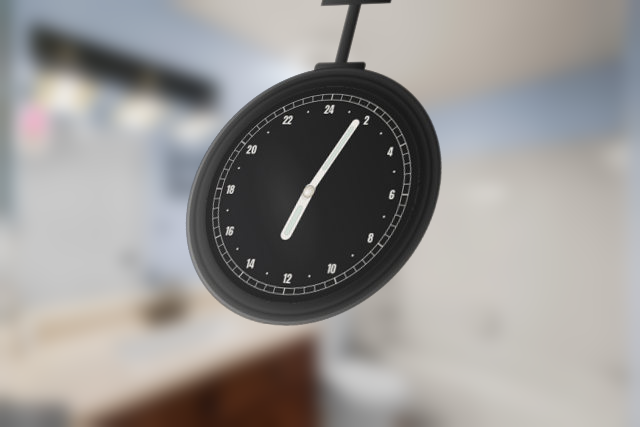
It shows h=13 m=4
